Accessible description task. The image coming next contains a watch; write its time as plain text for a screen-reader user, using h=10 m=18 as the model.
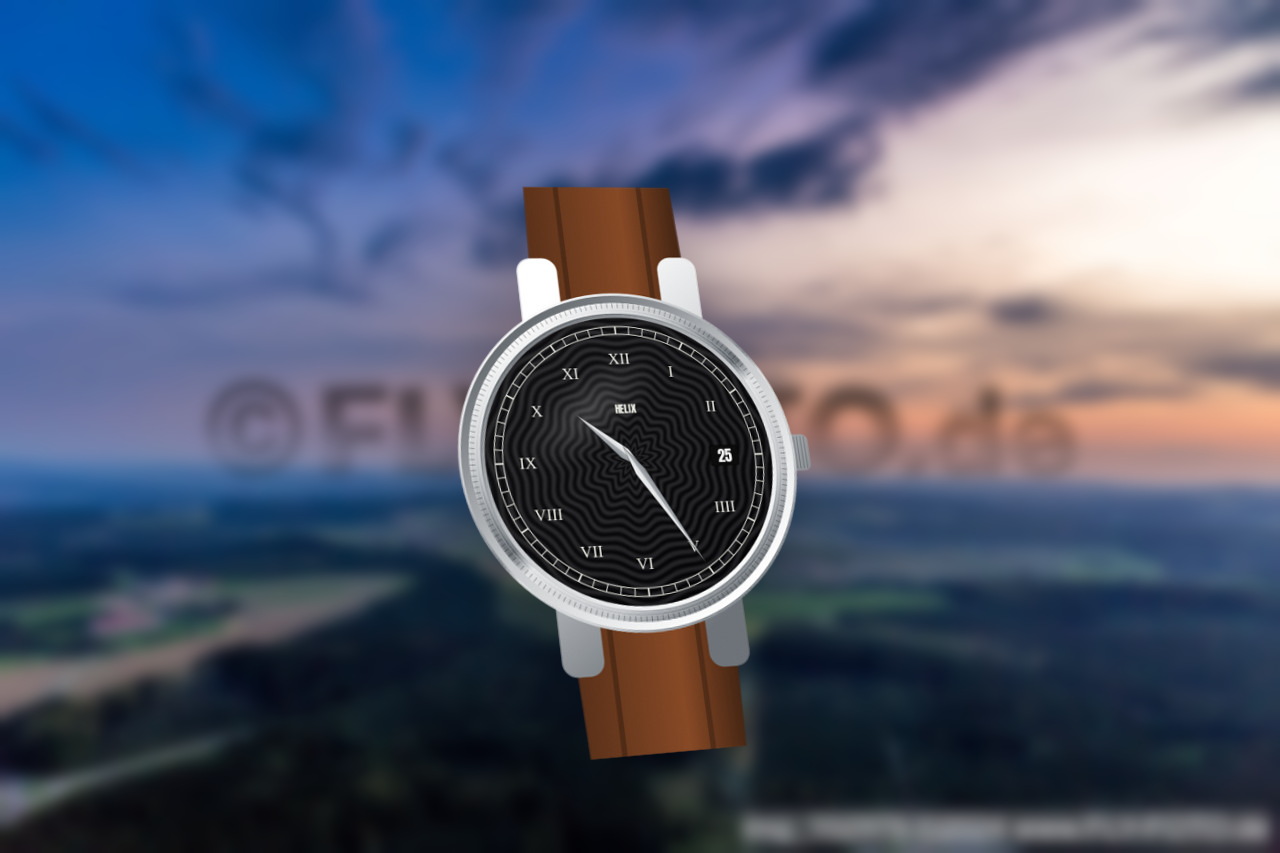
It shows h=10 m=25
